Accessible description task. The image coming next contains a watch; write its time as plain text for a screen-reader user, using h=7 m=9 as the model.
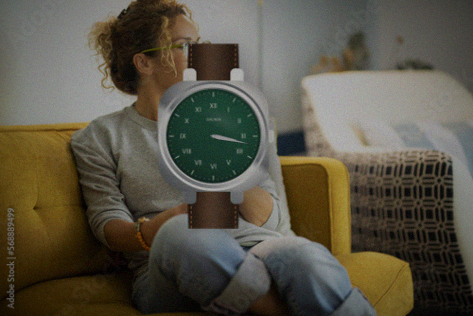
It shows h=3 m=17
